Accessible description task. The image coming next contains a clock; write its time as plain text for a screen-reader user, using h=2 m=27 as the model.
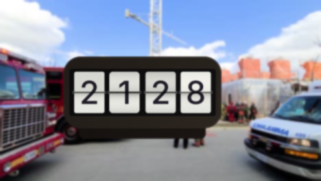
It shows h=21 m=28
